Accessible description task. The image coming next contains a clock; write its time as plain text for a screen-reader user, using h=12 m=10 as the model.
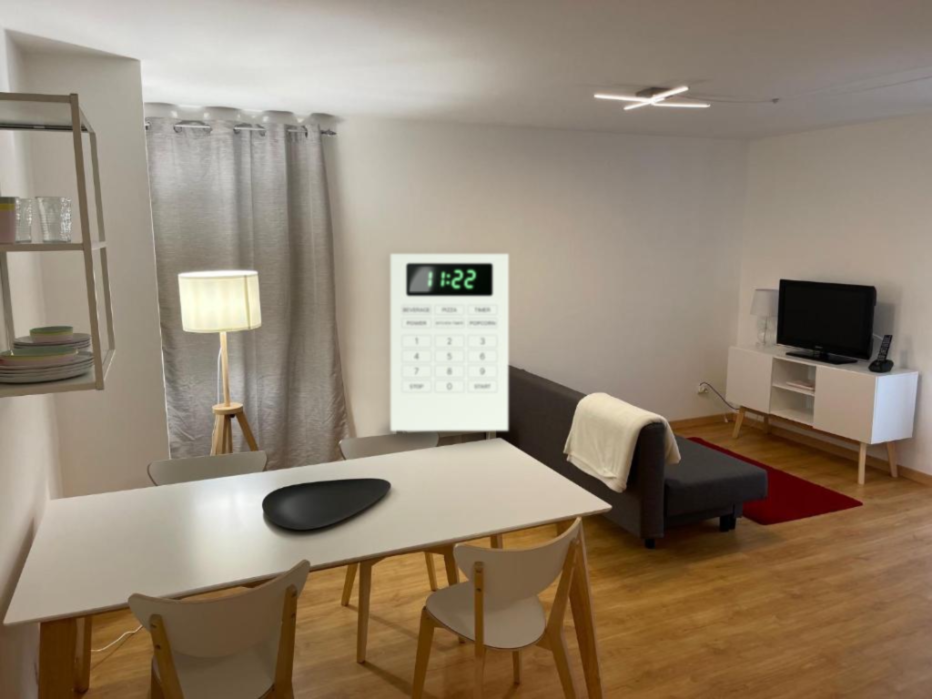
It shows h=11 m=22
